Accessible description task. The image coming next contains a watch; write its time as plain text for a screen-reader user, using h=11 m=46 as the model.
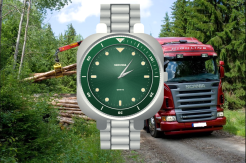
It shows h=2 m=6
